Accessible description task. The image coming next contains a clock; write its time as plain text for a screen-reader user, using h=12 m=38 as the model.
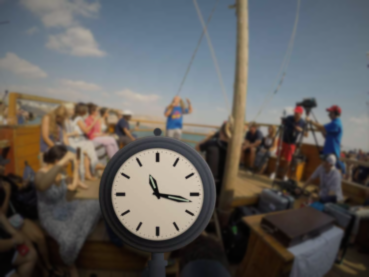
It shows h=11 m=17
